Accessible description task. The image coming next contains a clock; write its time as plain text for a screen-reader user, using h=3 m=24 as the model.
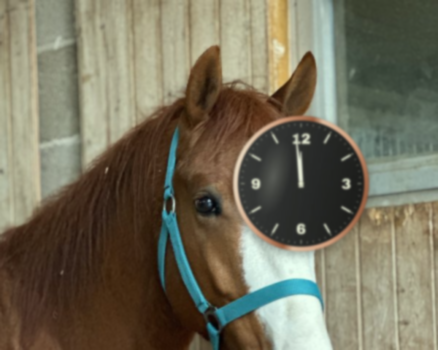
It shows h=11 m=59
